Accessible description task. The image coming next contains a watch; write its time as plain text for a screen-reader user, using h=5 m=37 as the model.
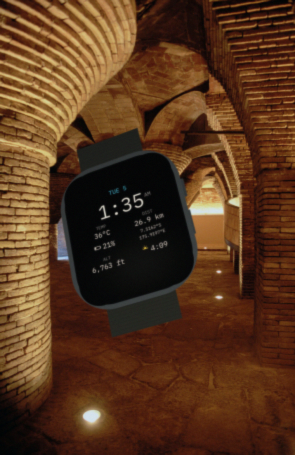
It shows h=1 m=35
